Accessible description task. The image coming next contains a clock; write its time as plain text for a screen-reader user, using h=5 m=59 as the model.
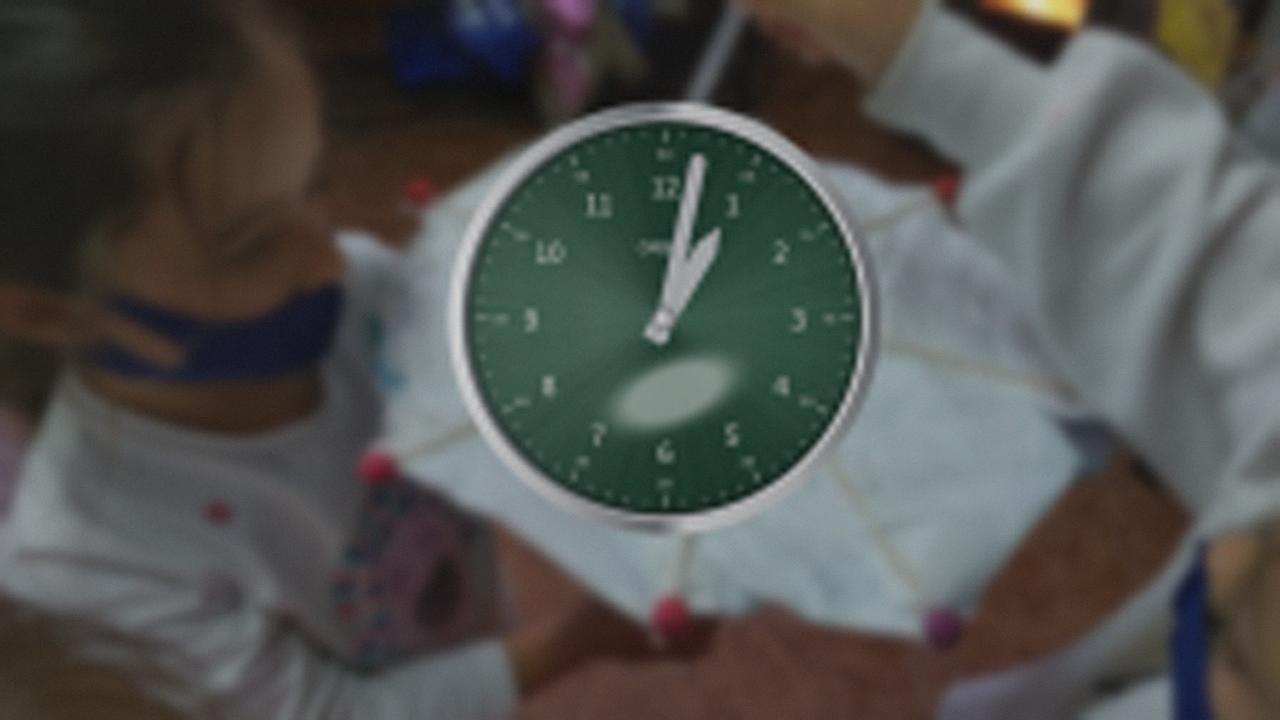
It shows h=1 m=2
